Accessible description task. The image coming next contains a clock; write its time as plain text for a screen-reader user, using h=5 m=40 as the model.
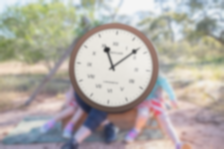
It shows h=11 m=8
